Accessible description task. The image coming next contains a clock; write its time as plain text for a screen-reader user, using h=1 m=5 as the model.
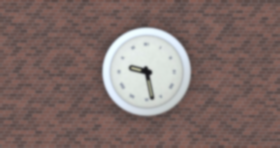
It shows h=9 m=28
